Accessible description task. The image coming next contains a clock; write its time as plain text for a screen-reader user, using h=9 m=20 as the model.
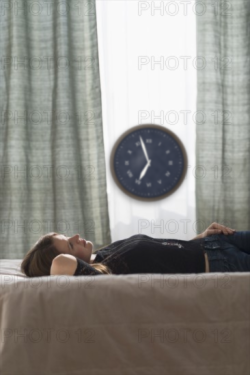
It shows h=6 m=57
